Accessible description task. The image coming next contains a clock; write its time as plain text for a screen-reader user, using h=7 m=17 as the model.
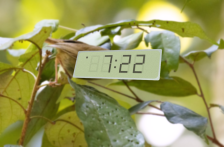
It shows h=7 m=22
